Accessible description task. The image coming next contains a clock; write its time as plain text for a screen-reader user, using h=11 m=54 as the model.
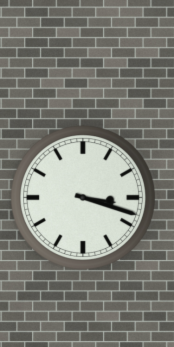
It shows h=3 m=18
